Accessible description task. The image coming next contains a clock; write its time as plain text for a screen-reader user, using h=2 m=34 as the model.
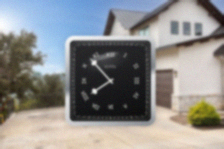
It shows h=7 m=53
